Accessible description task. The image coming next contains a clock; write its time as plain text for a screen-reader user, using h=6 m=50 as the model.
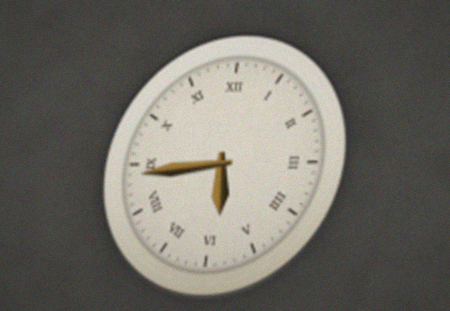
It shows h=5 m=44
